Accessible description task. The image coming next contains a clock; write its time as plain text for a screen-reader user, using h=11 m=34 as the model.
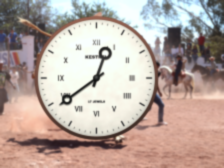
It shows h=12 m=39
